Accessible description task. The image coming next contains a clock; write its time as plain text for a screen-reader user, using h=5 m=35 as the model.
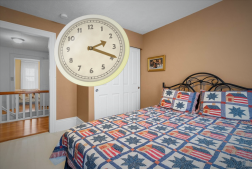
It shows h=2 m=19
